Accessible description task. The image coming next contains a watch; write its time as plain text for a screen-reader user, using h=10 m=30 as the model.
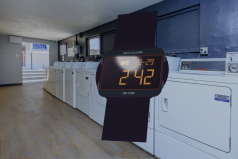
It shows h=2 m=42
